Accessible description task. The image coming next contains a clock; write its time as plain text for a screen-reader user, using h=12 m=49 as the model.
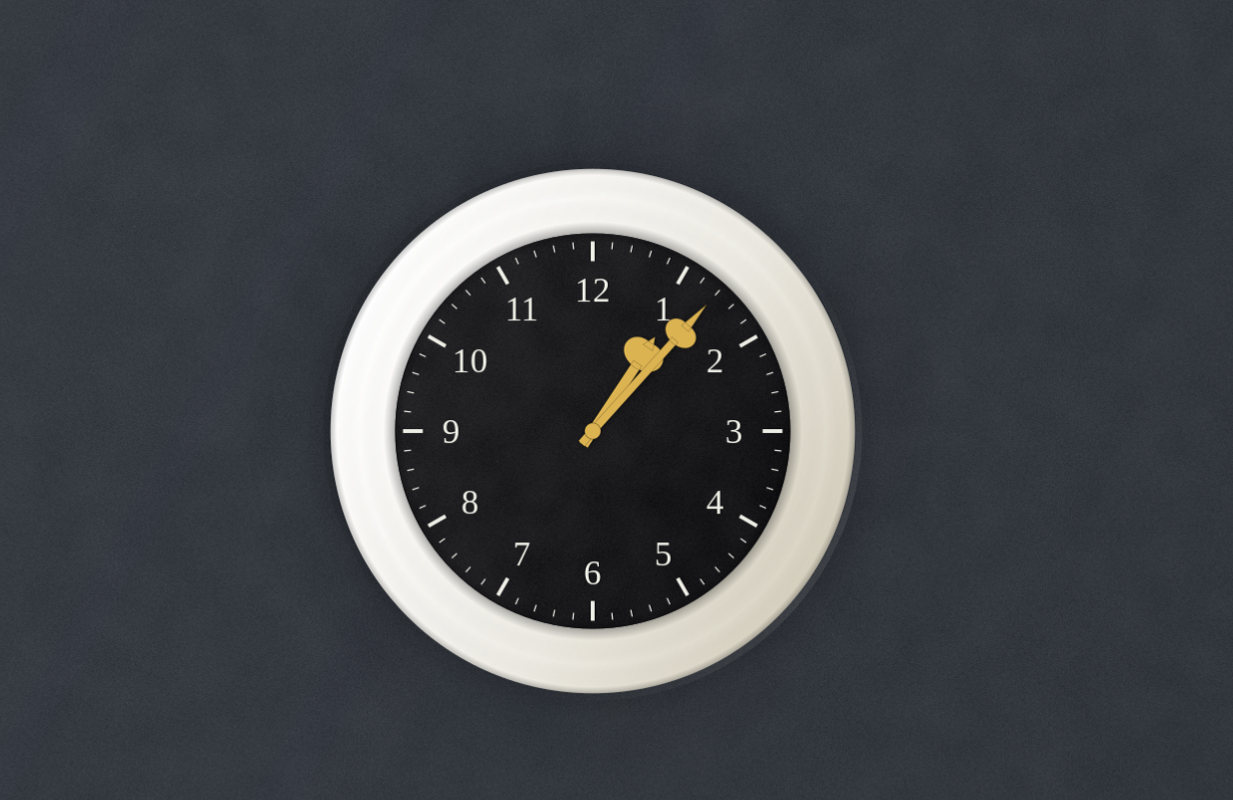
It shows h=1 m=7
